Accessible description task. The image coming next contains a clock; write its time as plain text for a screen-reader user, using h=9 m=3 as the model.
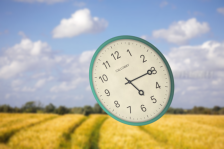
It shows h=5 m=15
